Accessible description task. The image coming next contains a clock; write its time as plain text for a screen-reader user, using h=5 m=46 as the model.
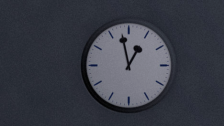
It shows h=12 m=58
